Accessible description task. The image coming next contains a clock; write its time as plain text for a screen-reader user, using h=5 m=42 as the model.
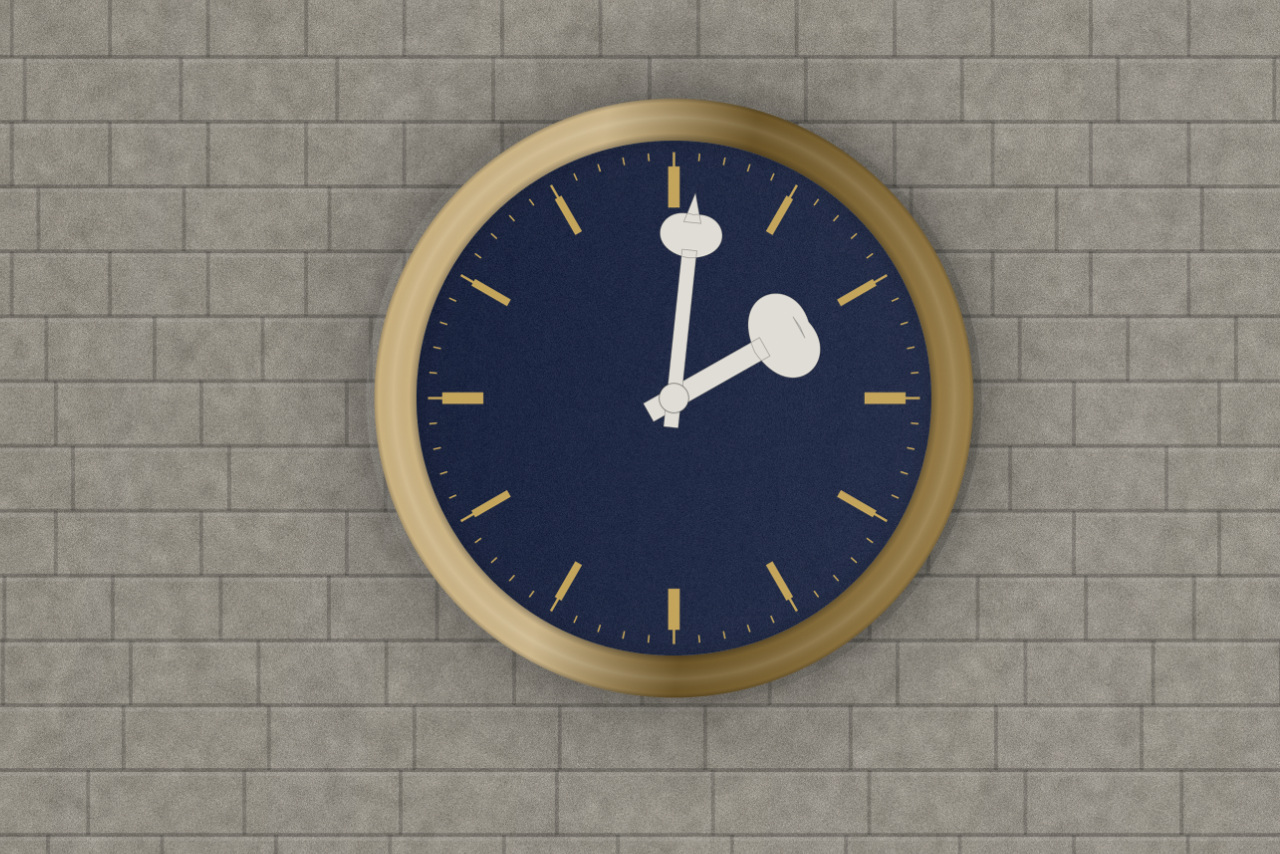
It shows h=2 m=1
